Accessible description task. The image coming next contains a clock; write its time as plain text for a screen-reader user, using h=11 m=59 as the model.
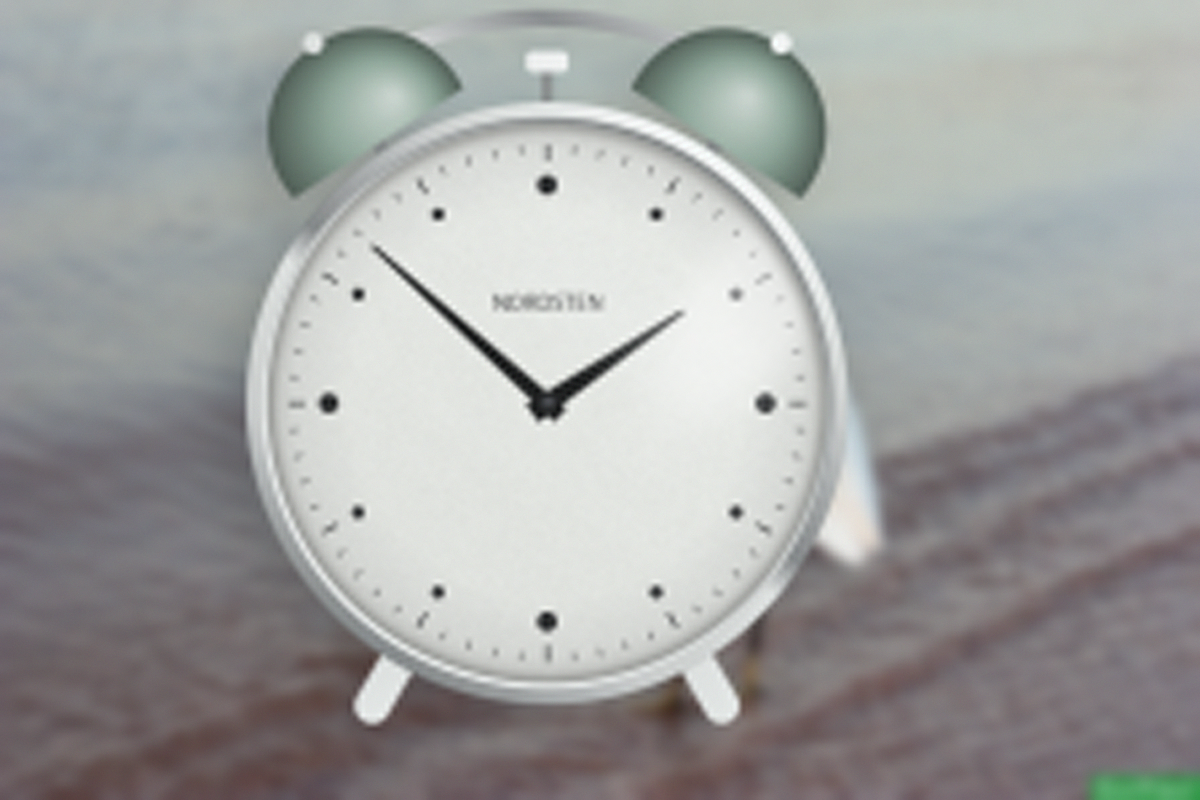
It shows h=1 m=52
